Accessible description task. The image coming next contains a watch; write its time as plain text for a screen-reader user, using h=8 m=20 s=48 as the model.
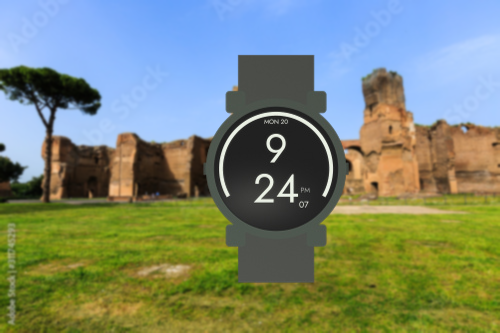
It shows h=9 m=24 s=7
